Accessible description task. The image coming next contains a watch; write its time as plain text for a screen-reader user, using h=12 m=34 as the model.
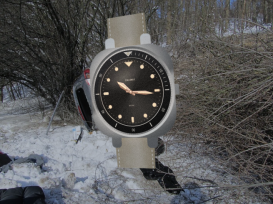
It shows h=10 m=16
